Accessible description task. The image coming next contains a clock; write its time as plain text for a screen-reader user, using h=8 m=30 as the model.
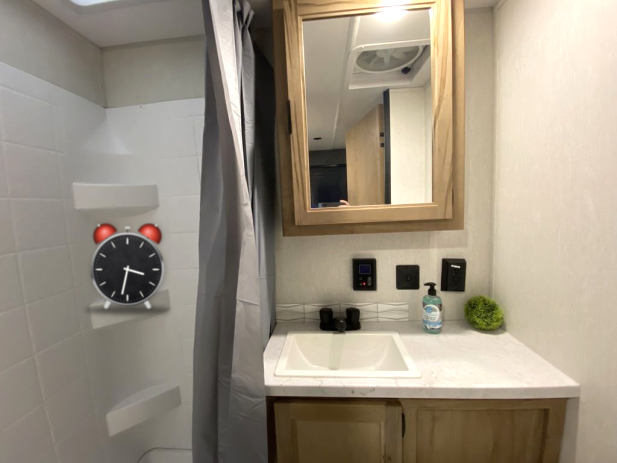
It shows h=3 m=32
